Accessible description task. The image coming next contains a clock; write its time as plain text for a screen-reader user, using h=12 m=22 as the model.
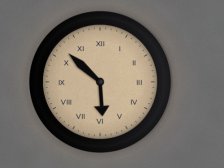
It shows h=5 m=52
